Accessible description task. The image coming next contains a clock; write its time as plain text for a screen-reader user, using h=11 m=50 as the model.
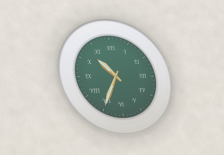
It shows h=10 m=35
